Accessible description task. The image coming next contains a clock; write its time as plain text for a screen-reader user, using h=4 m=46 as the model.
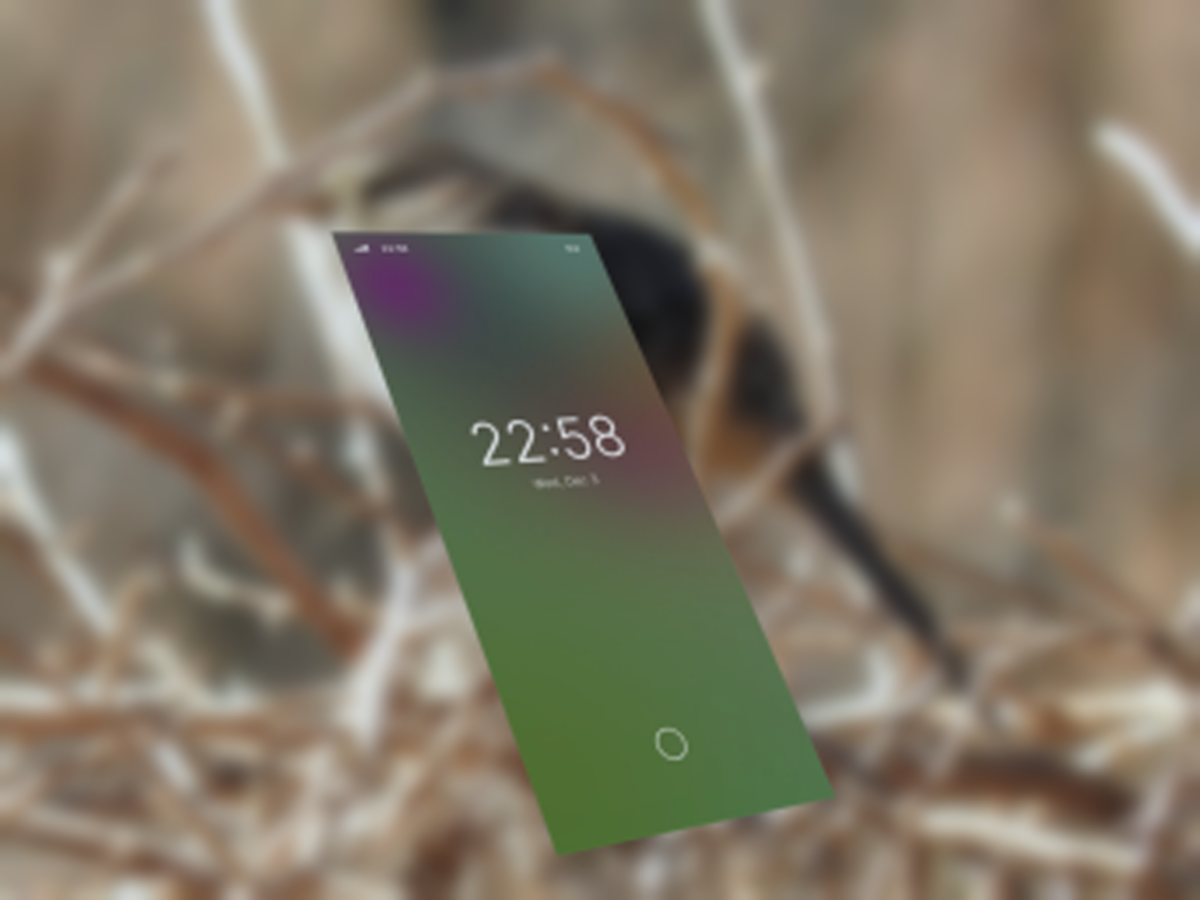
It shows h=22 m=58
